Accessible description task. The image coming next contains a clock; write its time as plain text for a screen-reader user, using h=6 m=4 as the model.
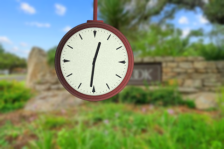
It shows h=12 m=31
